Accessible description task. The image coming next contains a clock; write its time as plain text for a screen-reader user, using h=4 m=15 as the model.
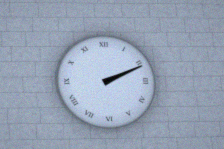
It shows h=2 m=11
